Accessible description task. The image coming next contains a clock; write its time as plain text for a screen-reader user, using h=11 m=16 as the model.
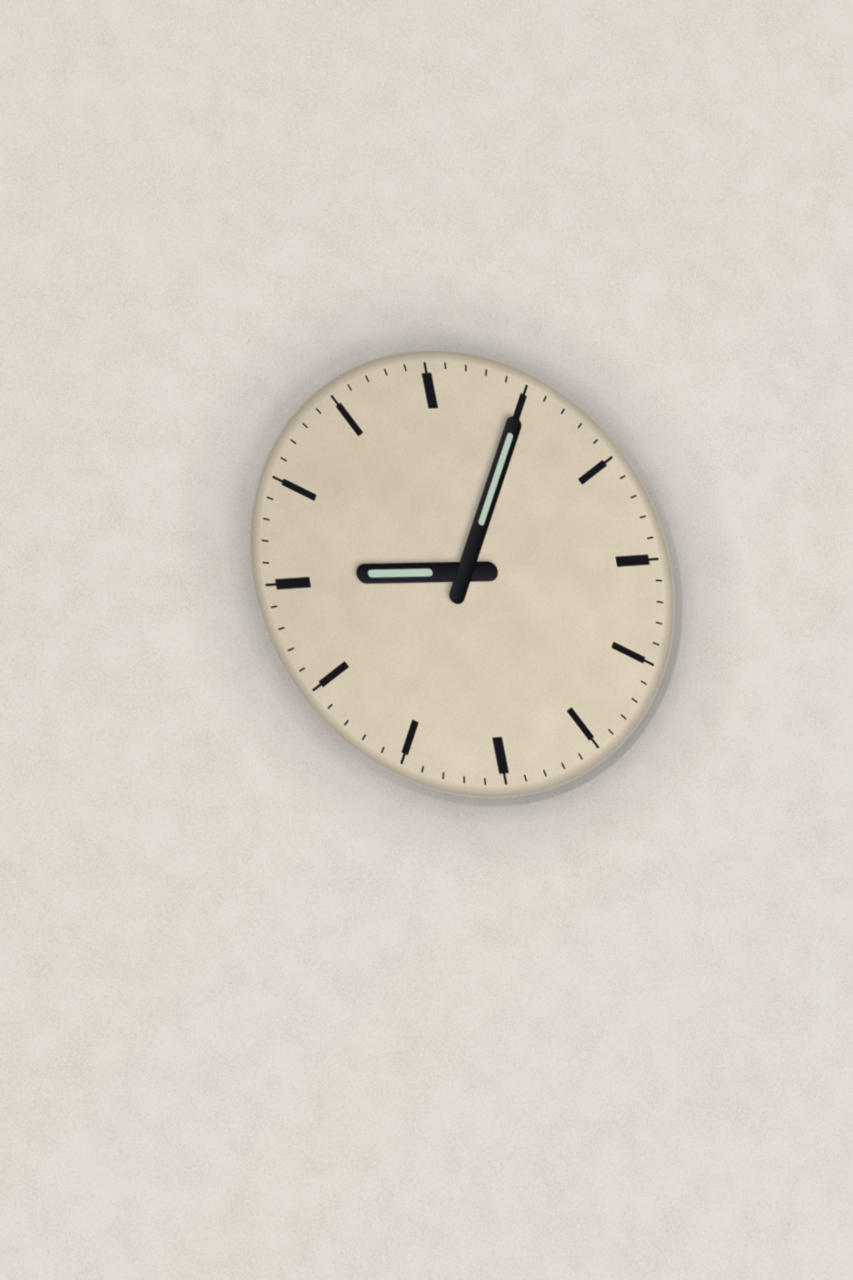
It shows h=9 m=5
